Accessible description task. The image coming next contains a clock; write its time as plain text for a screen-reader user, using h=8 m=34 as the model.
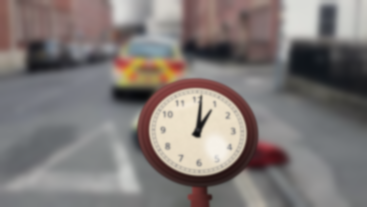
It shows h=1 m=1
